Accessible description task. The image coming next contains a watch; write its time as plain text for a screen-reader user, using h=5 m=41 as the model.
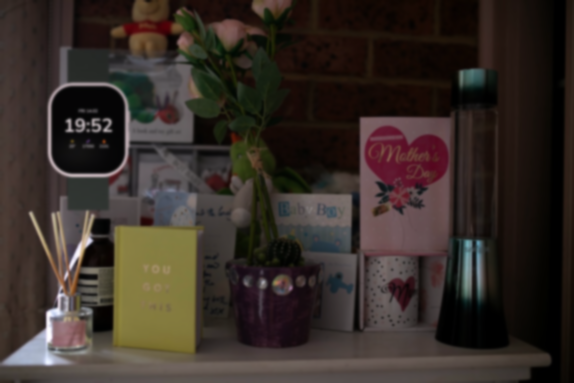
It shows h=19 m=52
